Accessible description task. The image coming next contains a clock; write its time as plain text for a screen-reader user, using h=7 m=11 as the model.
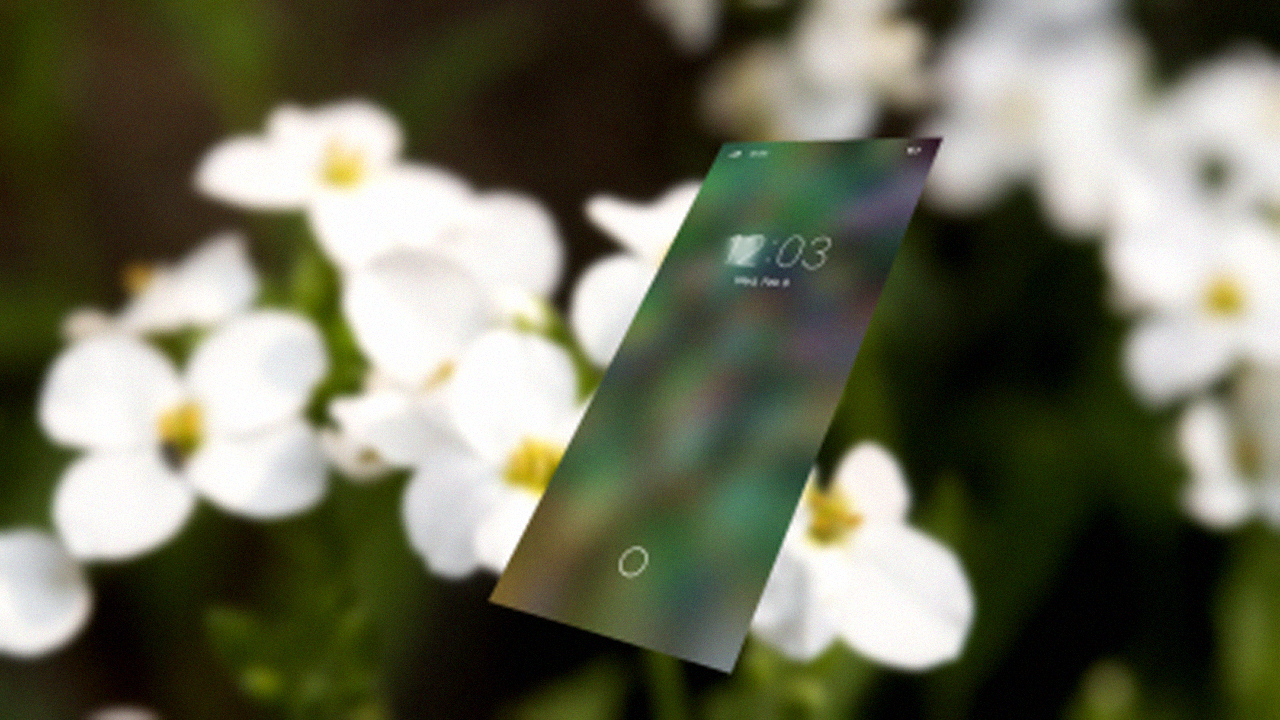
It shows h=12 m=3
